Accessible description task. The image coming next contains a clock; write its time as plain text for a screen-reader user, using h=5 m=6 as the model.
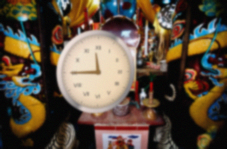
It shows h=11 m=45
